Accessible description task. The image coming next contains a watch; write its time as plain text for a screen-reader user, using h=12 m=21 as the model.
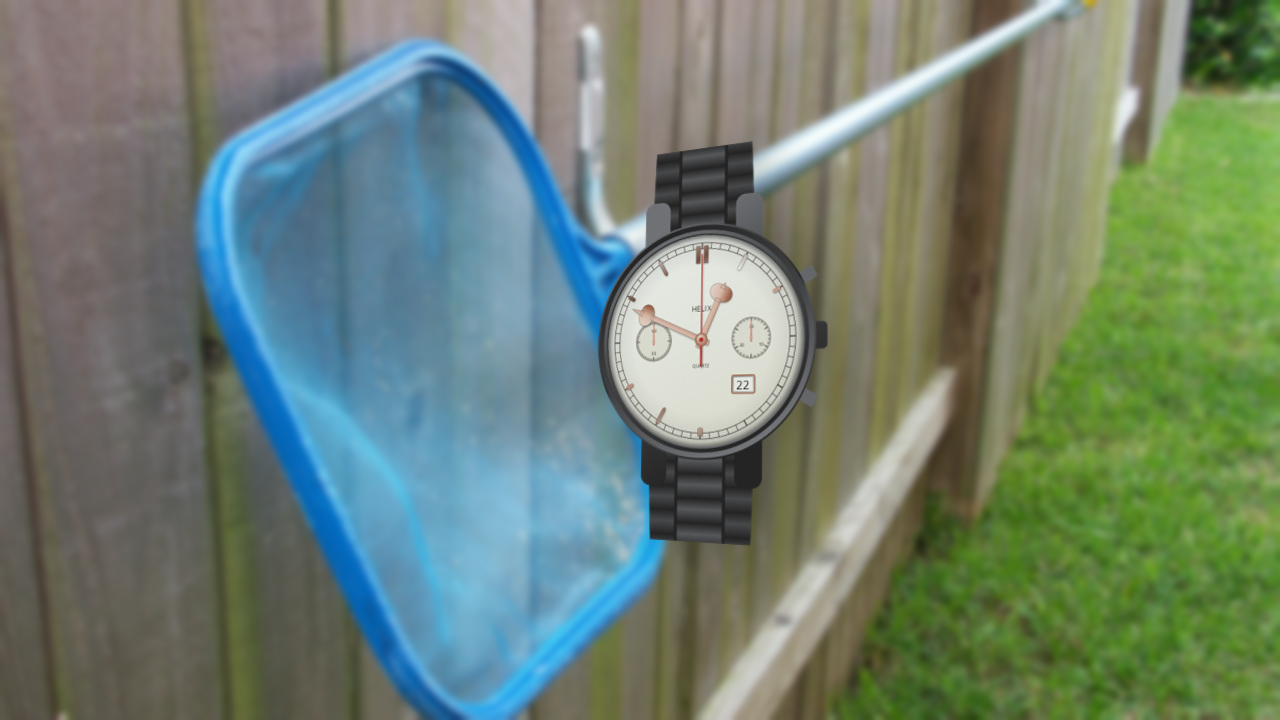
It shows h=12 m=49
